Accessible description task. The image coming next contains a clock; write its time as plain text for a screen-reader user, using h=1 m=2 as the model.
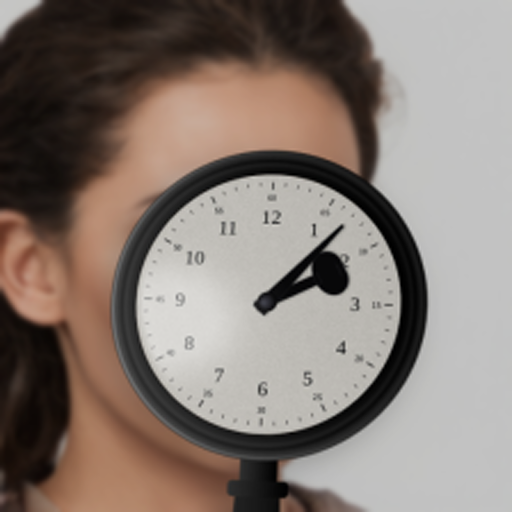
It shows h=2 m=7
